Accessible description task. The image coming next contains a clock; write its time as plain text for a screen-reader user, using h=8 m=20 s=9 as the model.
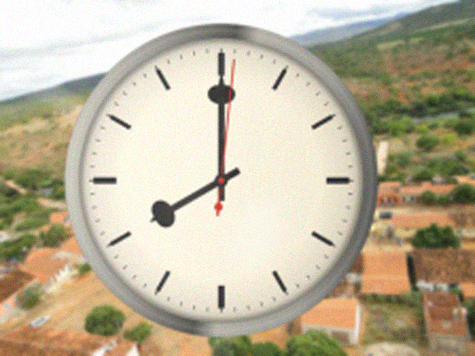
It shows h=8 m=0 s=1
